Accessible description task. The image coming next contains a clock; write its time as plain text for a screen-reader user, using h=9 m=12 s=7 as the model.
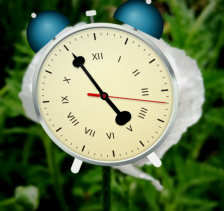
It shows h=4 m=55 s=17
